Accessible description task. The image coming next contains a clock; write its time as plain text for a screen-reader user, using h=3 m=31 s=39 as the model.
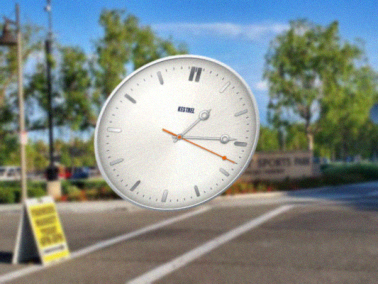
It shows h=1 m=14 s=18
